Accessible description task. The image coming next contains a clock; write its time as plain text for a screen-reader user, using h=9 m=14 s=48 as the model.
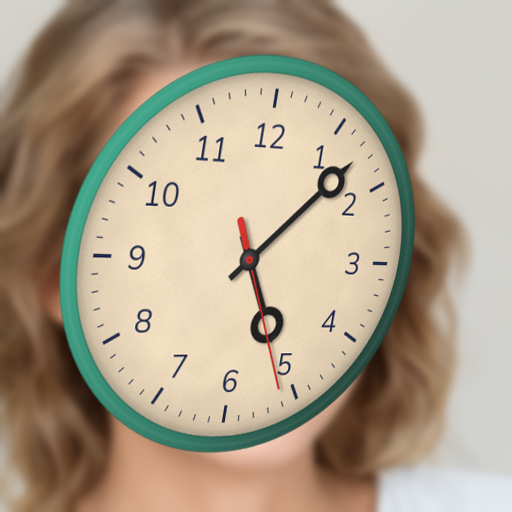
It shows h=5 m=7 s=26
